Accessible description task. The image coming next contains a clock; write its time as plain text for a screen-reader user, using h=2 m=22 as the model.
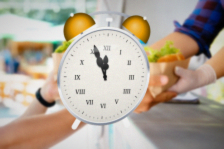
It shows h=11 m=56
